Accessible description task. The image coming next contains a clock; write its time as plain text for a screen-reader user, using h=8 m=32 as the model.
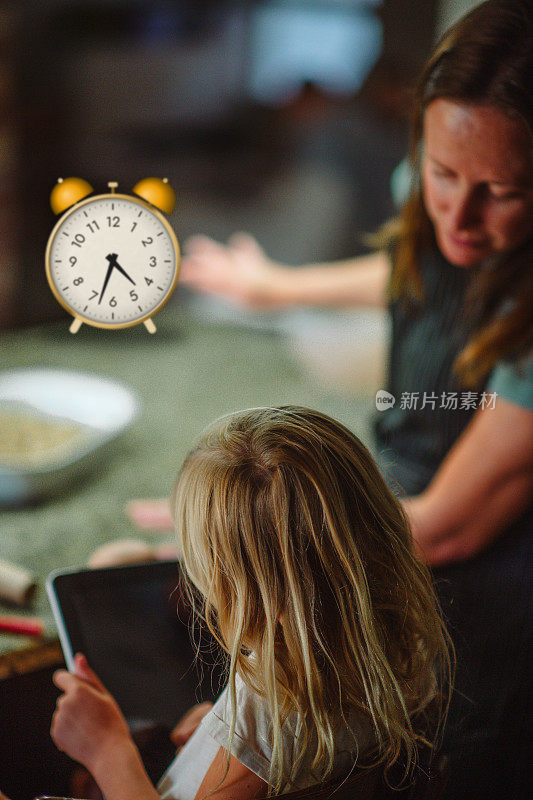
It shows h=4 m=33
